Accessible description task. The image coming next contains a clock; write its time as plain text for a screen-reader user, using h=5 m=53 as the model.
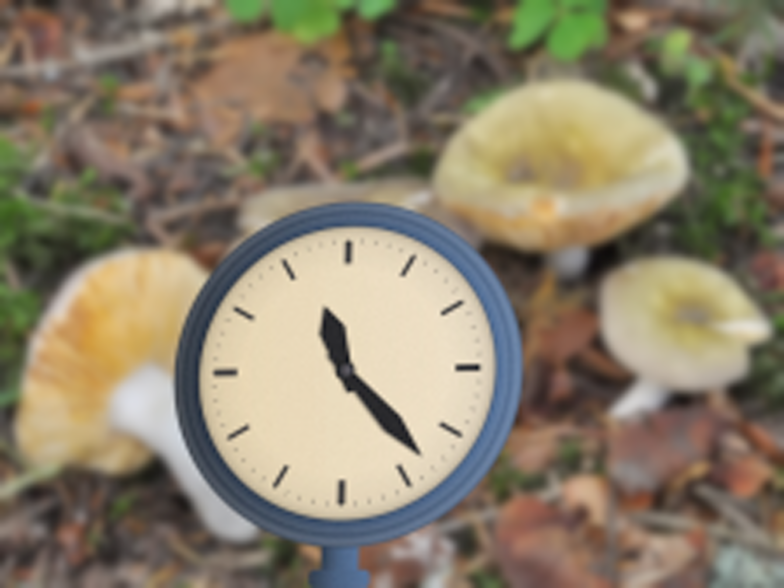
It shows h=11 m=23
